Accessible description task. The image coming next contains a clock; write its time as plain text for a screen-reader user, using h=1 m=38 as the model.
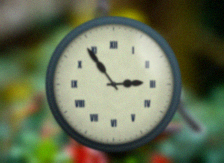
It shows h=2 m=54
